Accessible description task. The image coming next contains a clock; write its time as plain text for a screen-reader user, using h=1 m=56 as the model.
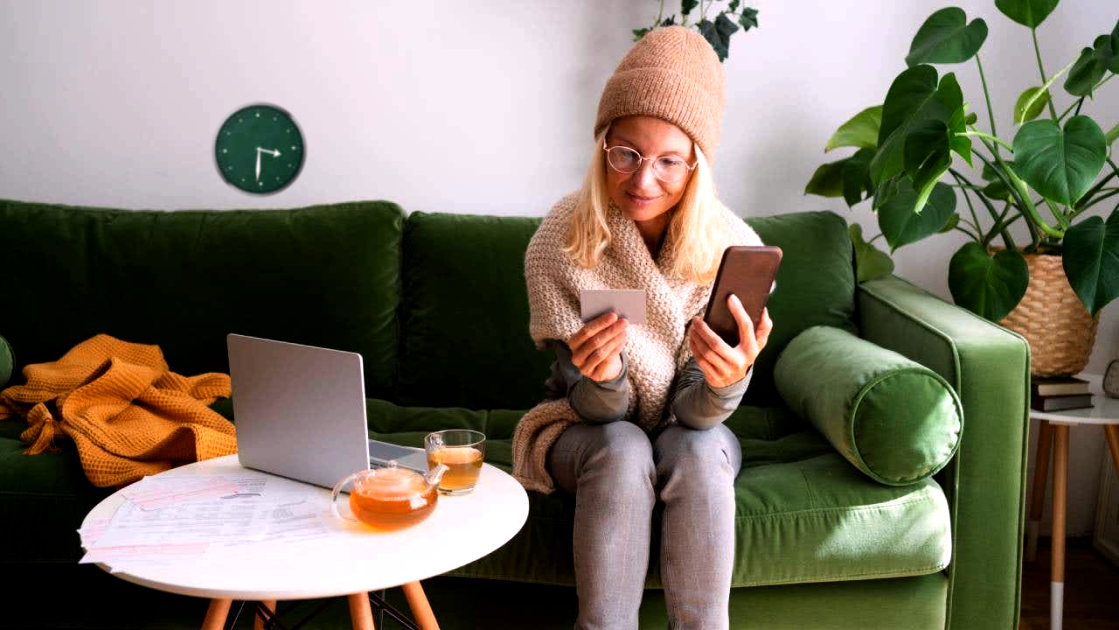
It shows h=3 m=31
